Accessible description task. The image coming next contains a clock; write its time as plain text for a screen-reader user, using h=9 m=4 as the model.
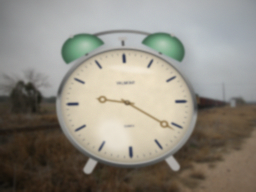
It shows h=9 m=21
